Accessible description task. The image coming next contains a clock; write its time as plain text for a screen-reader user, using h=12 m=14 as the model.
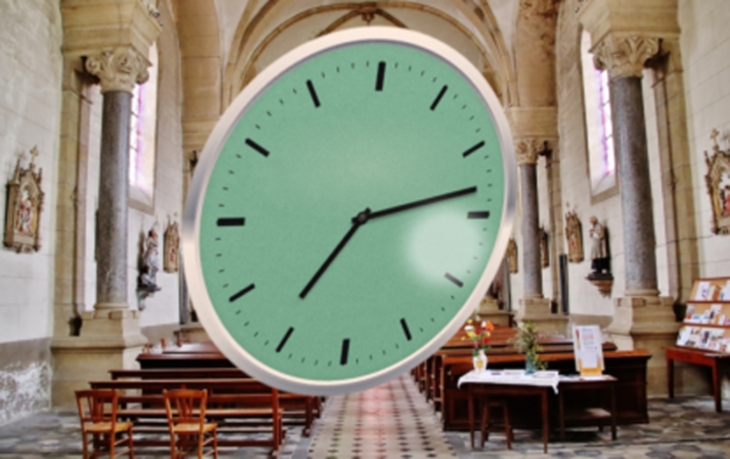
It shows h=7 m=13
